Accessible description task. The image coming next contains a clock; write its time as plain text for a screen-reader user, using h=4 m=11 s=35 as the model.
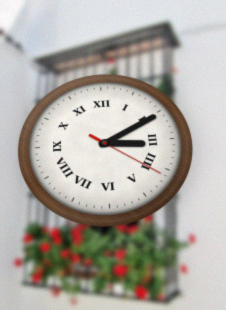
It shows h=3 m=10 s=21
